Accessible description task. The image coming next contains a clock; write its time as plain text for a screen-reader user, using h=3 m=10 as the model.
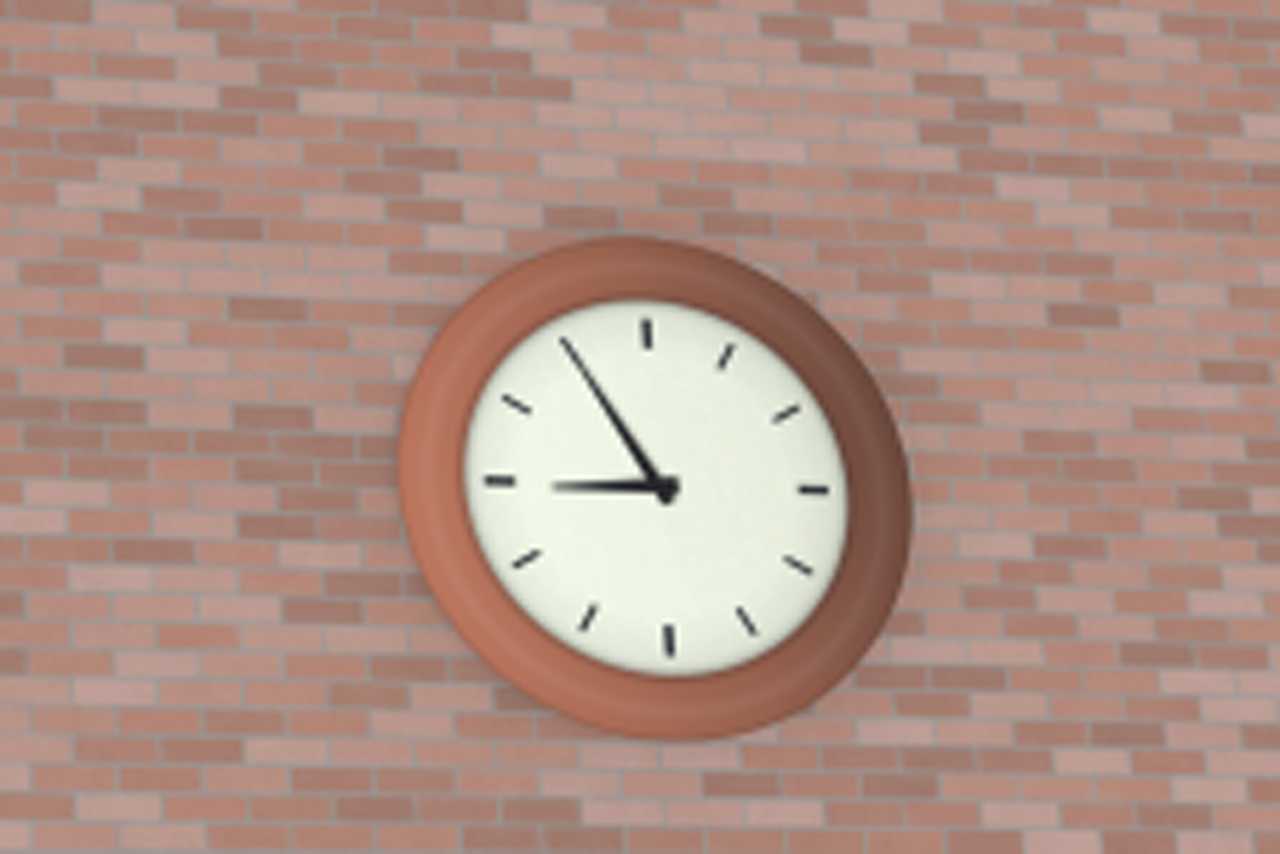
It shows h=8 m=55
